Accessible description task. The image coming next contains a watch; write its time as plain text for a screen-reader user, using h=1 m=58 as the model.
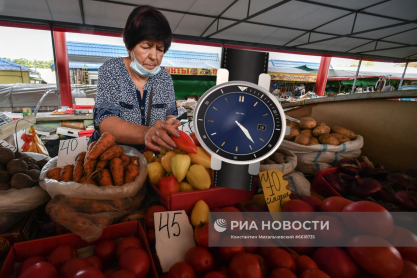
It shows h=4 m=23
